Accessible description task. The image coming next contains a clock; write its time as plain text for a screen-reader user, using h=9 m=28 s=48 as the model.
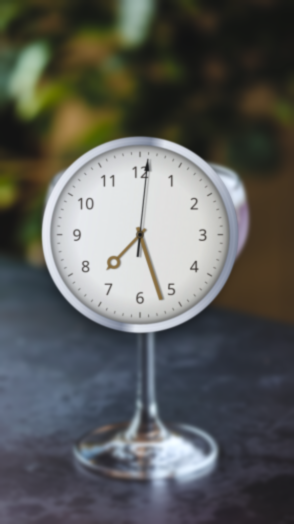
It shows h=7 m=27 s=1
